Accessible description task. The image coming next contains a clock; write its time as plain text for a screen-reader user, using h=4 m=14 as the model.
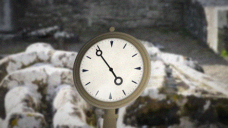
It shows h=4 m=54
